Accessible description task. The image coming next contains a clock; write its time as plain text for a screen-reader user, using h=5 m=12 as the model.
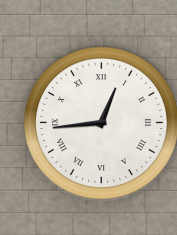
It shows h=12 m=44
